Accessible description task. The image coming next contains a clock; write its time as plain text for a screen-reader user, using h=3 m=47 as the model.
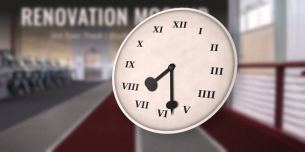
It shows h=7 m=28
